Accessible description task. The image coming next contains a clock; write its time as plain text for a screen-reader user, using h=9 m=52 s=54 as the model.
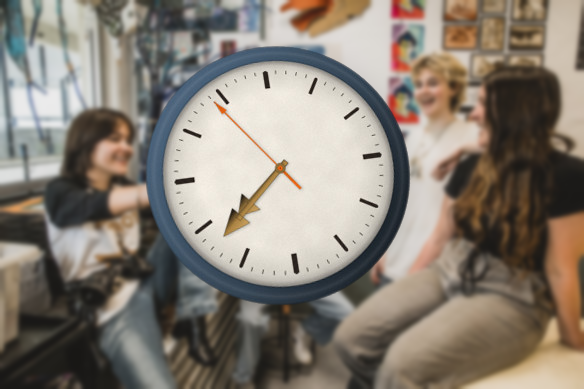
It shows h=7 m=37 s=54
